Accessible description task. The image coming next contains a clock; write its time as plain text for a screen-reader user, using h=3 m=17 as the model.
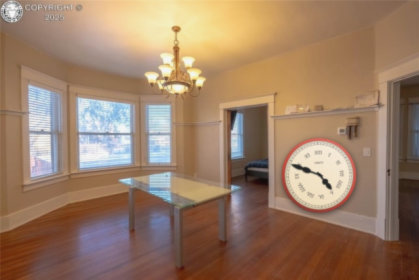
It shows h=4 m=49
